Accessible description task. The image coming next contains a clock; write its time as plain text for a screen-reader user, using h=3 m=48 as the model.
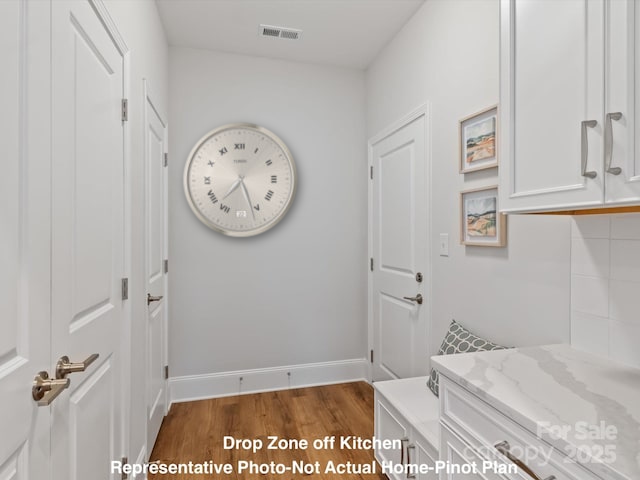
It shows h=7 m=27
